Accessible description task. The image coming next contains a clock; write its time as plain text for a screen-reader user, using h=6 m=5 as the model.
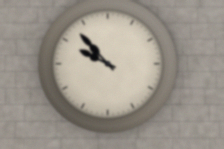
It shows h=9 m=53
